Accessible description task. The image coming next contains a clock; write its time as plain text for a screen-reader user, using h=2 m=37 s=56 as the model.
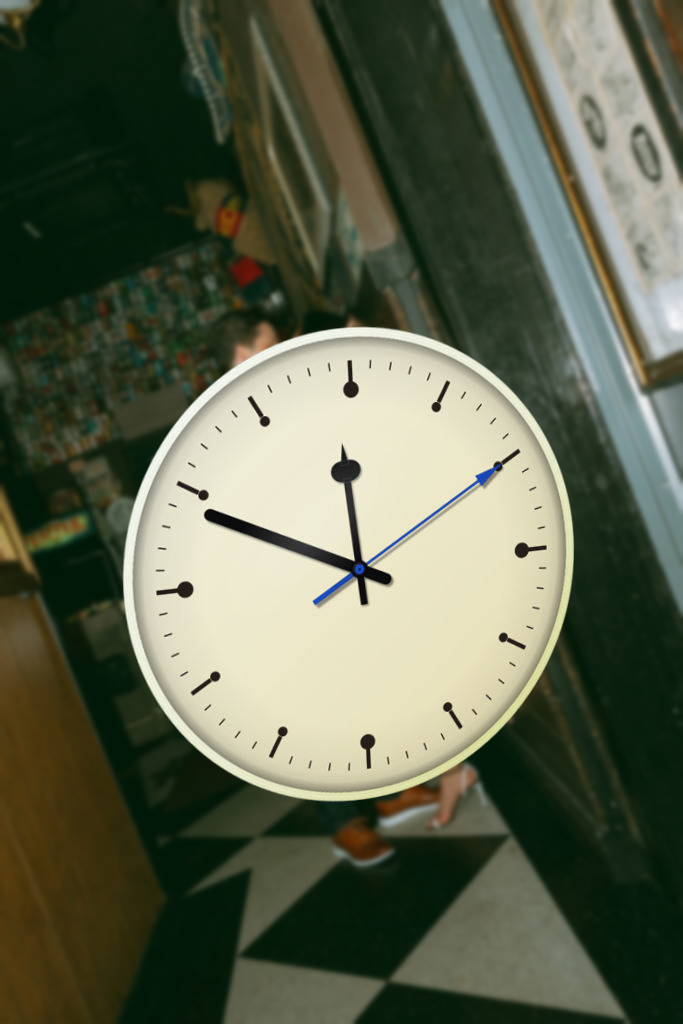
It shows h=11 m=49 s=10
